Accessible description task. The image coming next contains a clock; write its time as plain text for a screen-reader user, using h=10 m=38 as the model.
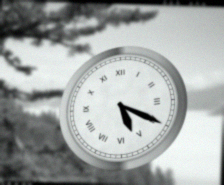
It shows h=5 m=20
